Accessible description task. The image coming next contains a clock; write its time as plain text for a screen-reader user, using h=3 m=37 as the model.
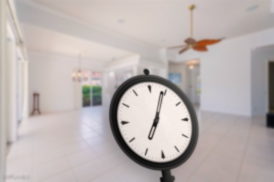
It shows h=7 m=4
